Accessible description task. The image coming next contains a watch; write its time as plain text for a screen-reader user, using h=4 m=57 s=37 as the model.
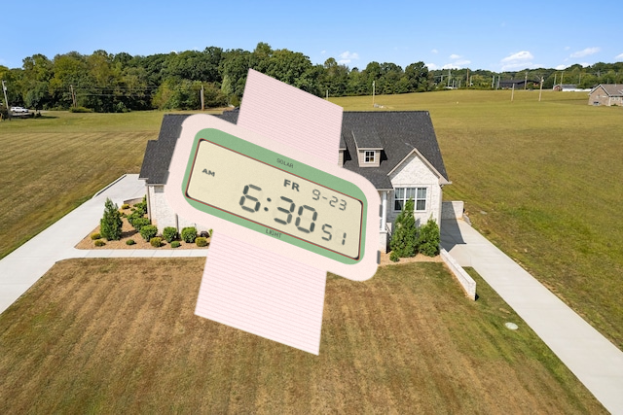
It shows h=6 m=30 s=51
